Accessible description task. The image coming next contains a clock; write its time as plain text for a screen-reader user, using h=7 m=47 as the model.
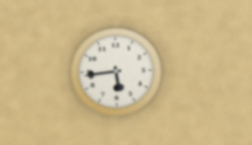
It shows h=5 m=44
